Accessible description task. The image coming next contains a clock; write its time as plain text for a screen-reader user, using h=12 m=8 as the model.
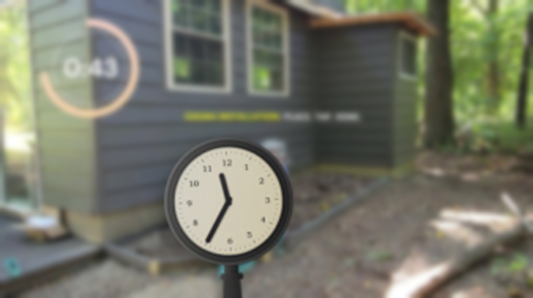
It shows h=11 m=35
